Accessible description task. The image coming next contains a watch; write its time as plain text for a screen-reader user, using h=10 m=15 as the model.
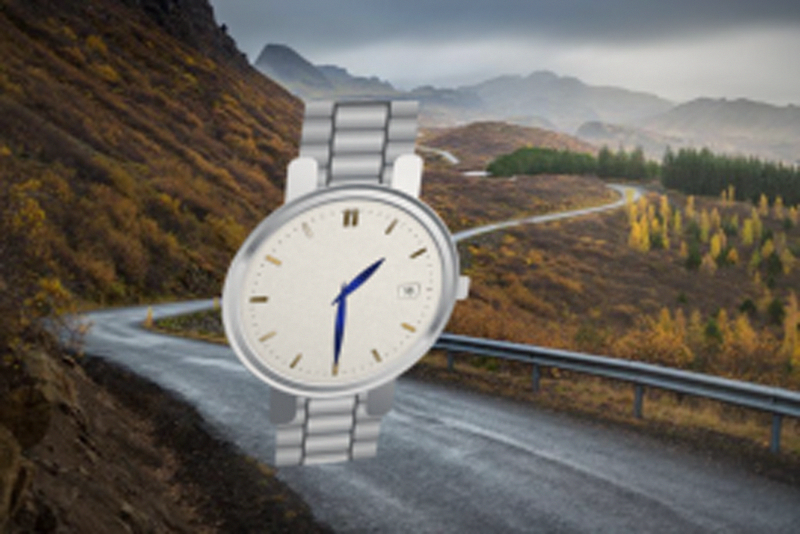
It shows h=1 m=30
